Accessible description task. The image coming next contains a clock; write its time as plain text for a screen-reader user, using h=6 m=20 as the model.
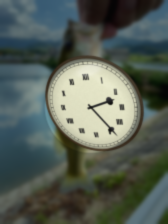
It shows h=2 m=24
